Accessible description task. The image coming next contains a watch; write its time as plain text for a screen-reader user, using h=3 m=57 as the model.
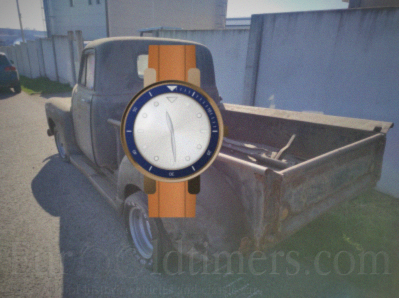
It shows h=11 m=29
